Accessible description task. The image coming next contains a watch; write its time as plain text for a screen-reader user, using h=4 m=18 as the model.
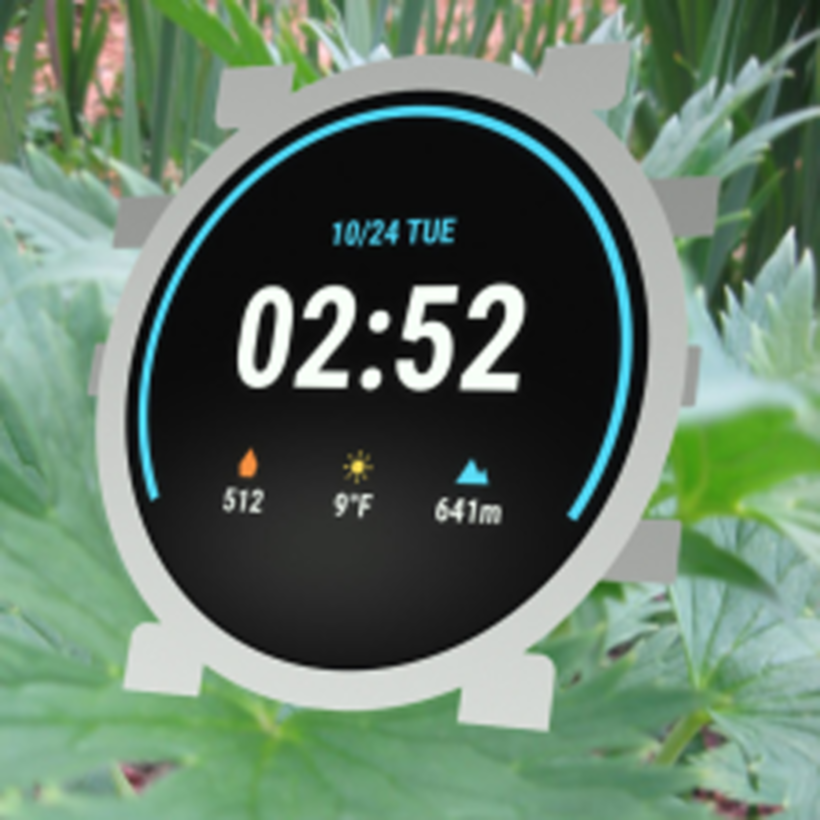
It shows h=2 m=52
